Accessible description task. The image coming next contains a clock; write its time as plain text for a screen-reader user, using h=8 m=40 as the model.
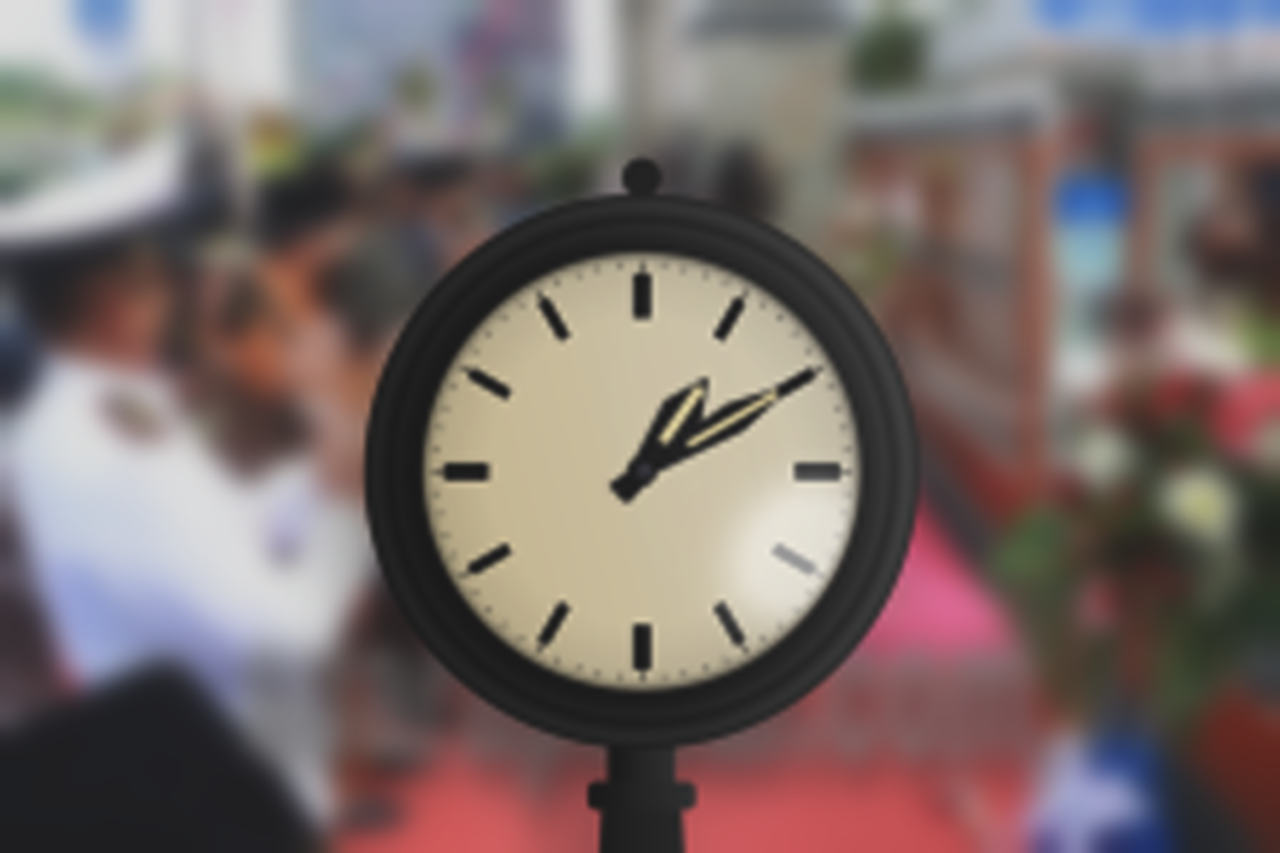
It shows h=1 m=10
